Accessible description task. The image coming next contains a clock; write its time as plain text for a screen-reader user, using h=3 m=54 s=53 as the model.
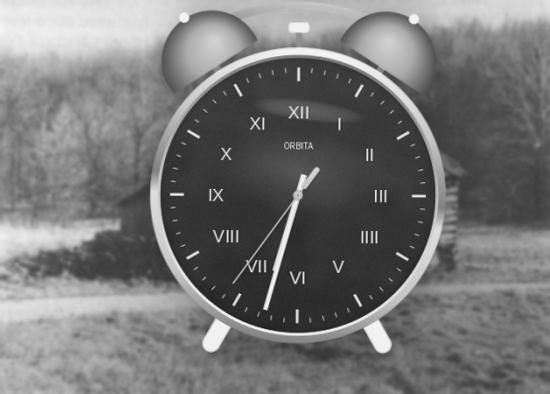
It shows h=6 m=32 s=36
